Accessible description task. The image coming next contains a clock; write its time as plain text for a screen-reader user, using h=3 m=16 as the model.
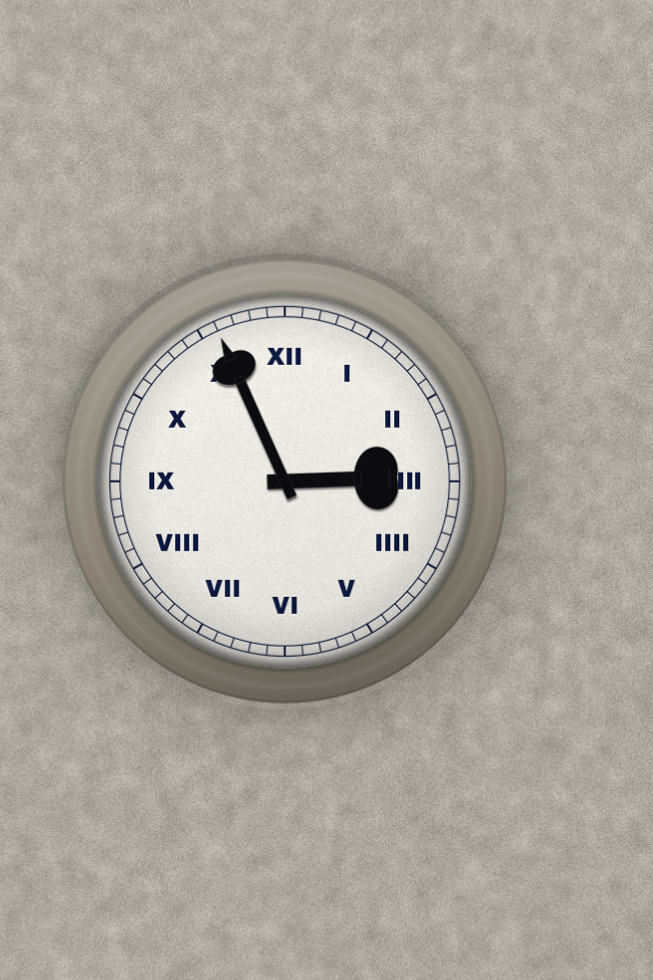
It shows h=2 m=56
